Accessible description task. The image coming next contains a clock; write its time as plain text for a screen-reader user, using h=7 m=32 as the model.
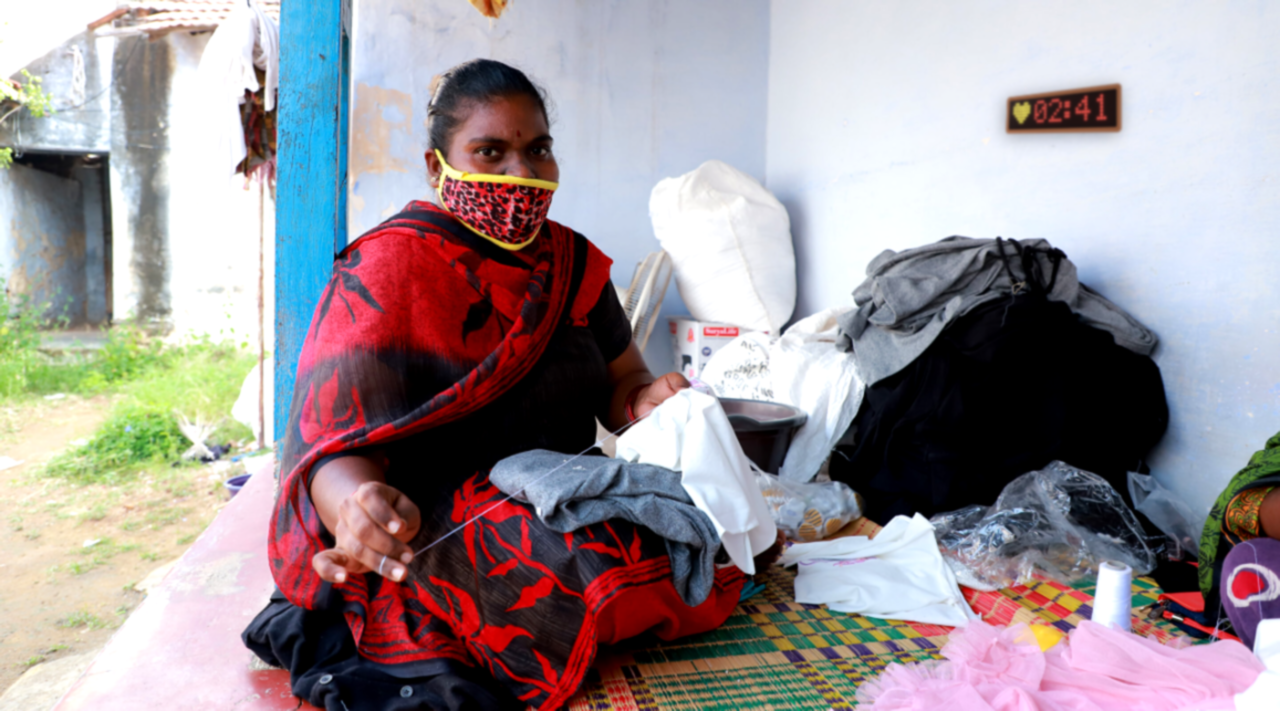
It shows h=2 m=41
